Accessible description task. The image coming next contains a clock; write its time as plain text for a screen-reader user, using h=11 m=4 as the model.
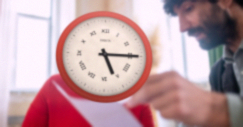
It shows h=5 m=15
